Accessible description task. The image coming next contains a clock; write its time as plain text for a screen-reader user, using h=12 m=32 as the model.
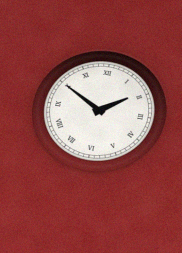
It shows h=1 m=50
